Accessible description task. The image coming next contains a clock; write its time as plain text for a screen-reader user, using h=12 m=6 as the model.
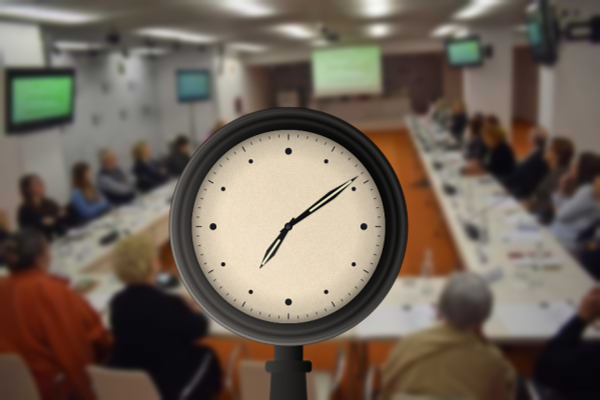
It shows h=7 m=9
